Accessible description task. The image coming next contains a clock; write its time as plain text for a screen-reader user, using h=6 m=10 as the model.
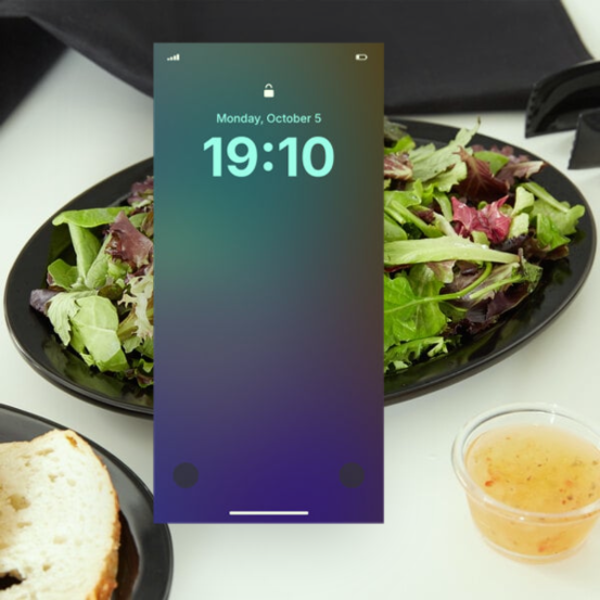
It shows h=19 m=10
